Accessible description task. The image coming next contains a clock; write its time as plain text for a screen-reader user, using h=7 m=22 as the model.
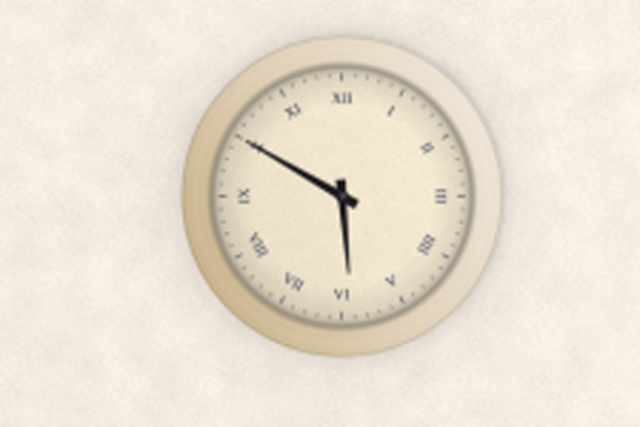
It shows h=5 m=50
